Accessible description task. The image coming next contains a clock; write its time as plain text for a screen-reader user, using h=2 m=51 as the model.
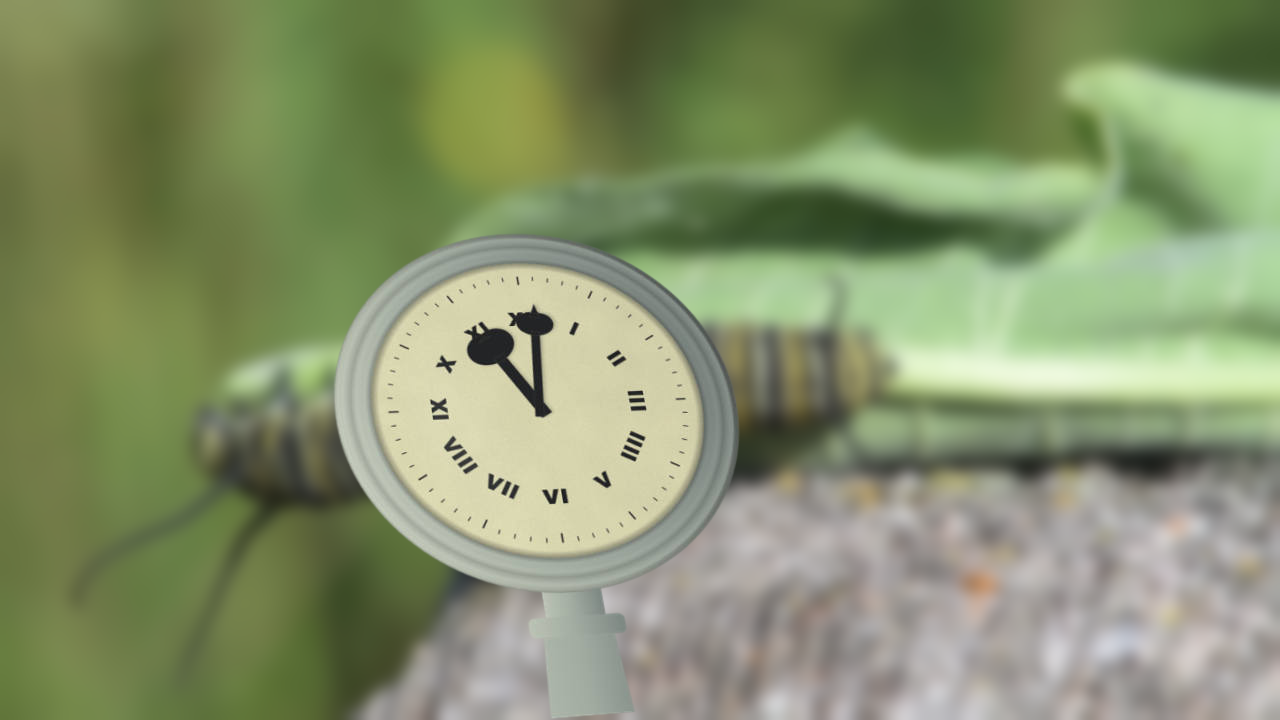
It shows h=11 m=1
